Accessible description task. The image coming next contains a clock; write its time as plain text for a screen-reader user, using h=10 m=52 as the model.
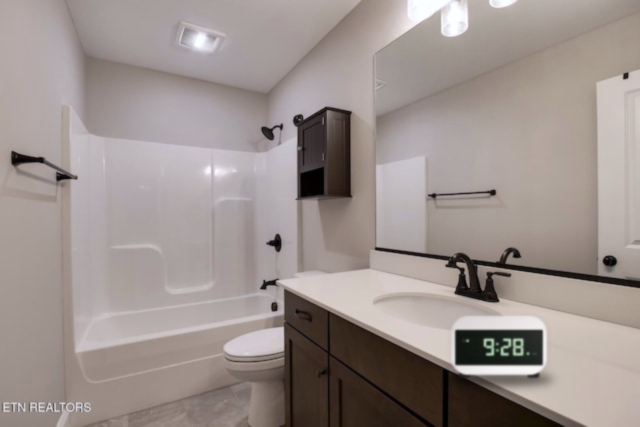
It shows h=9 m=28
